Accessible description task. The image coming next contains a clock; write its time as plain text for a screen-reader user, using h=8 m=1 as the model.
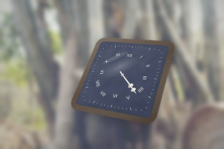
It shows h=4 m=22
